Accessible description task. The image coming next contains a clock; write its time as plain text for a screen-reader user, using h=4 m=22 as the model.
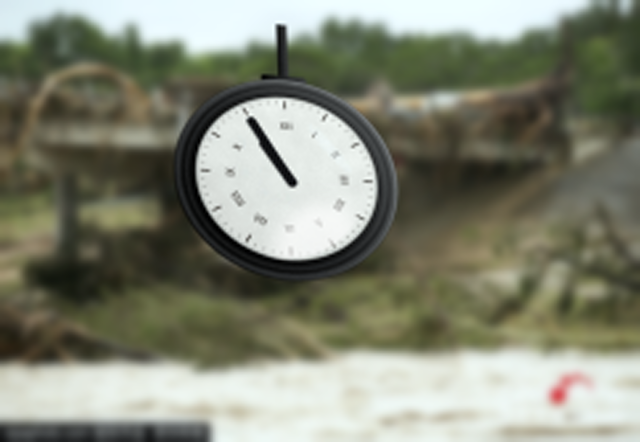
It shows h=10 m=55
